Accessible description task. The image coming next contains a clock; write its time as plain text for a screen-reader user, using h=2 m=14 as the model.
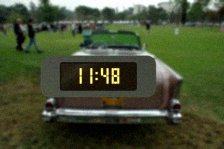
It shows h=11 m=48
